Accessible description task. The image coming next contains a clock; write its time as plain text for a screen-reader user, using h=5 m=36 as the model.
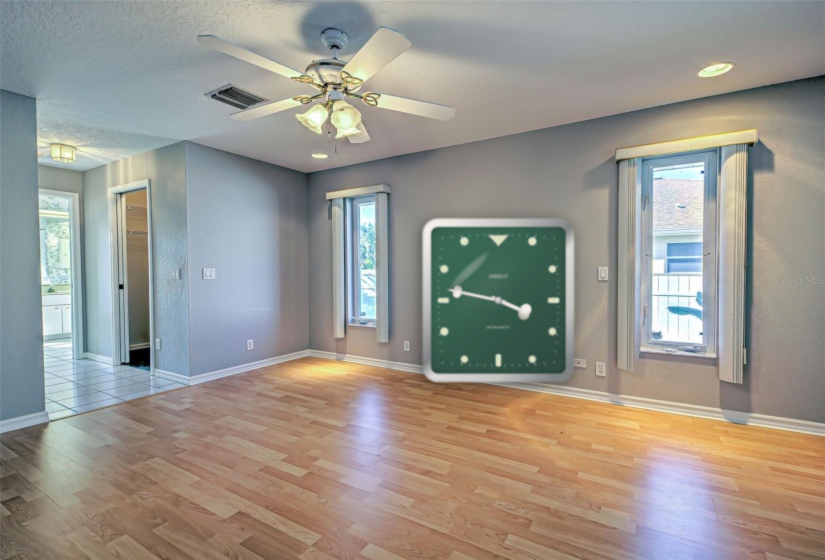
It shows h=3 m=47
